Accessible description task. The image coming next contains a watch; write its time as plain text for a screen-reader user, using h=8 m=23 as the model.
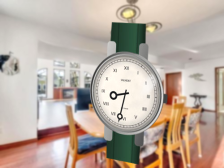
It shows h=8 m=32
